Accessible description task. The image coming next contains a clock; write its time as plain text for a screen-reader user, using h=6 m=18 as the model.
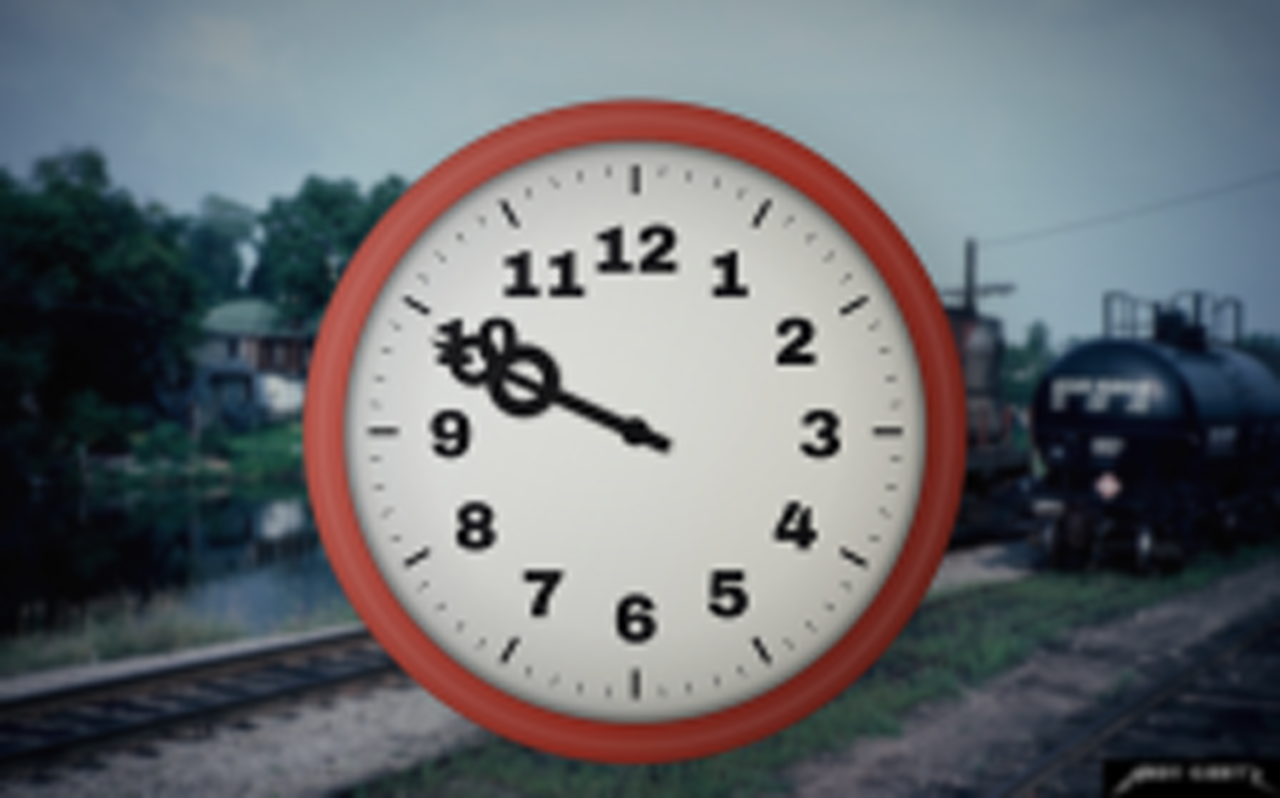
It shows h=9 m=49
